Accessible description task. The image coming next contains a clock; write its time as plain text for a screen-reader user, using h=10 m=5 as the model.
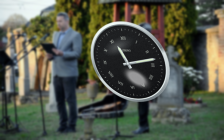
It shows h=11 m=13
